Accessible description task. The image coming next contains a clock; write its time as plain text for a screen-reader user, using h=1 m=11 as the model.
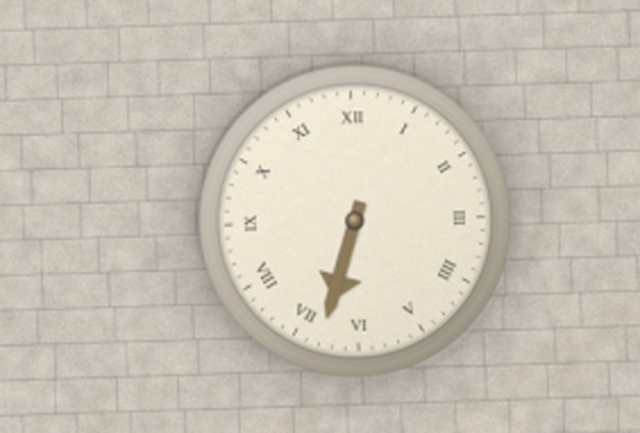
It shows h=6 m=33
